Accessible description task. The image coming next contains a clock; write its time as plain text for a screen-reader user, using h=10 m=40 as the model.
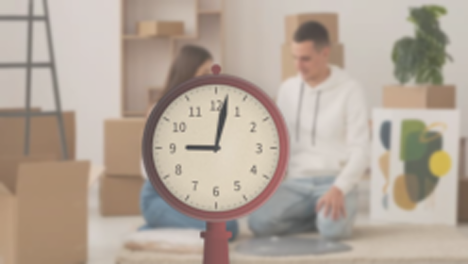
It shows h=9 m=2
